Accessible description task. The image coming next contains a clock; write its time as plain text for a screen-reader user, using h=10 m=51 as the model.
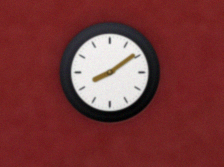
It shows h=8 m=9
